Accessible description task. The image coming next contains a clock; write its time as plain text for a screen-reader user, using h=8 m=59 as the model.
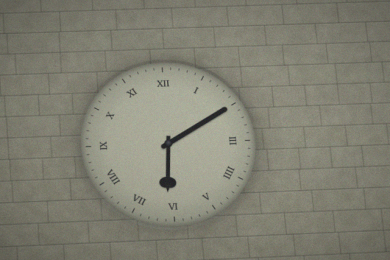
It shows h=6 m=10
